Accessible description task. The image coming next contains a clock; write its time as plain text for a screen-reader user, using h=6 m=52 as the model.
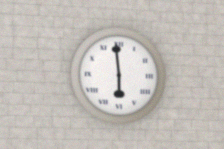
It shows h=5 m=59
